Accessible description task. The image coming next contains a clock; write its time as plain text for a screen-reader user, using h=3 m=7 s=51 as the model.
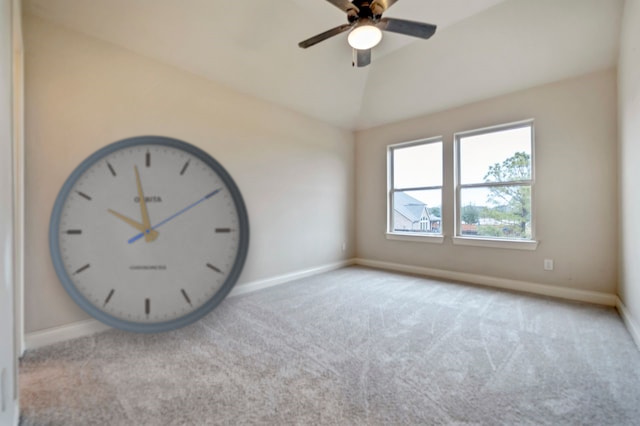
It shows h=9 m=58 s=10
